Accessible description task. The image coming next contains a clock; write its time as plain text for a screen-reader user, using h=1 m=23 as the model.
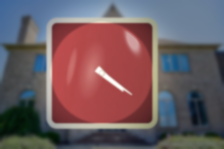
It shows h=4 m=21
